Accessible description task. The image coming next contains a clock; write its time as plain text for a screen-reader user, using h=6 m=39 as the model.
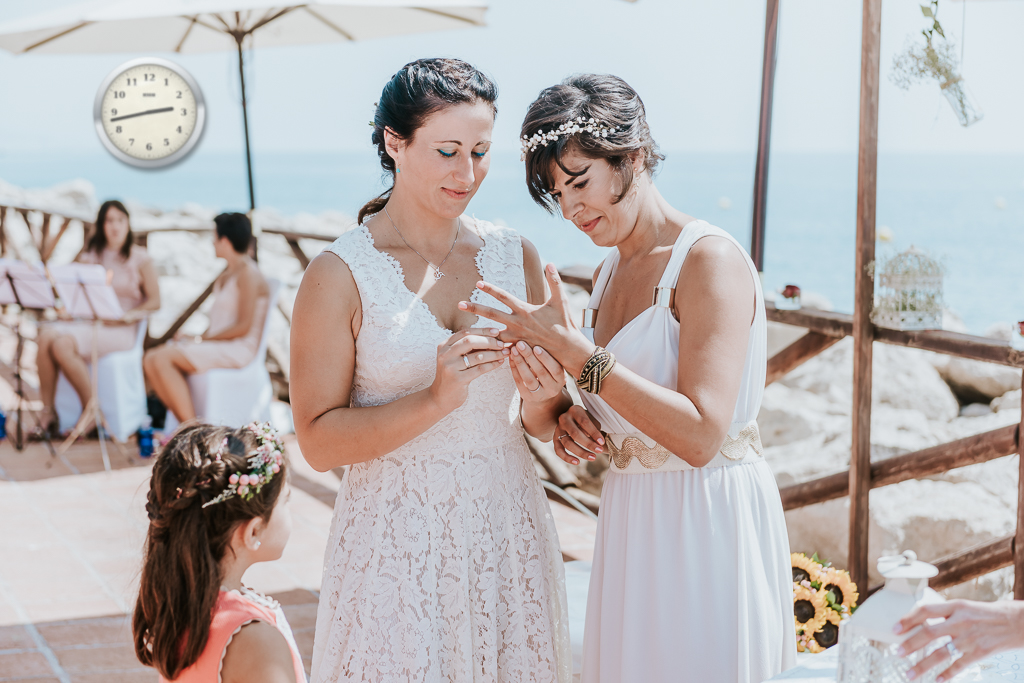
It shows h=2 m=43
